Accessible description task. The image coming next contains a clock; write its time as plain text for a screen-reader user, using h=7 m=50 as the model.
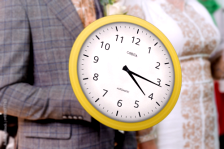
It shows h=4 m=16
